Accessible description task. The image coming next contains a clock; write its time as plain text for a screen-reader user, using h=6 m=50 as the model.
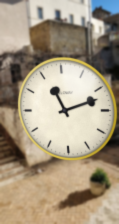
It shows h=11 m=12
